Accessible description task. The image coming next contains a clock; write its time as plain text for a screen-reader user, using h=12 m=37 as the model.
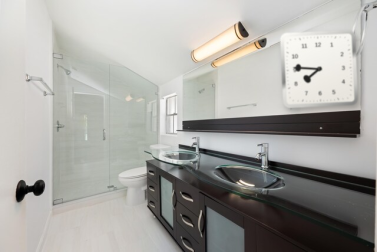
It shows h=7 m=46
